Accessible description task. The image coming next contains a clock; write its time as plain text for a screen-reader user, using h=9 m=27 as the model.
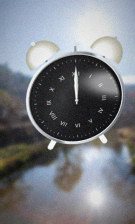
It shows h=12 m=0
